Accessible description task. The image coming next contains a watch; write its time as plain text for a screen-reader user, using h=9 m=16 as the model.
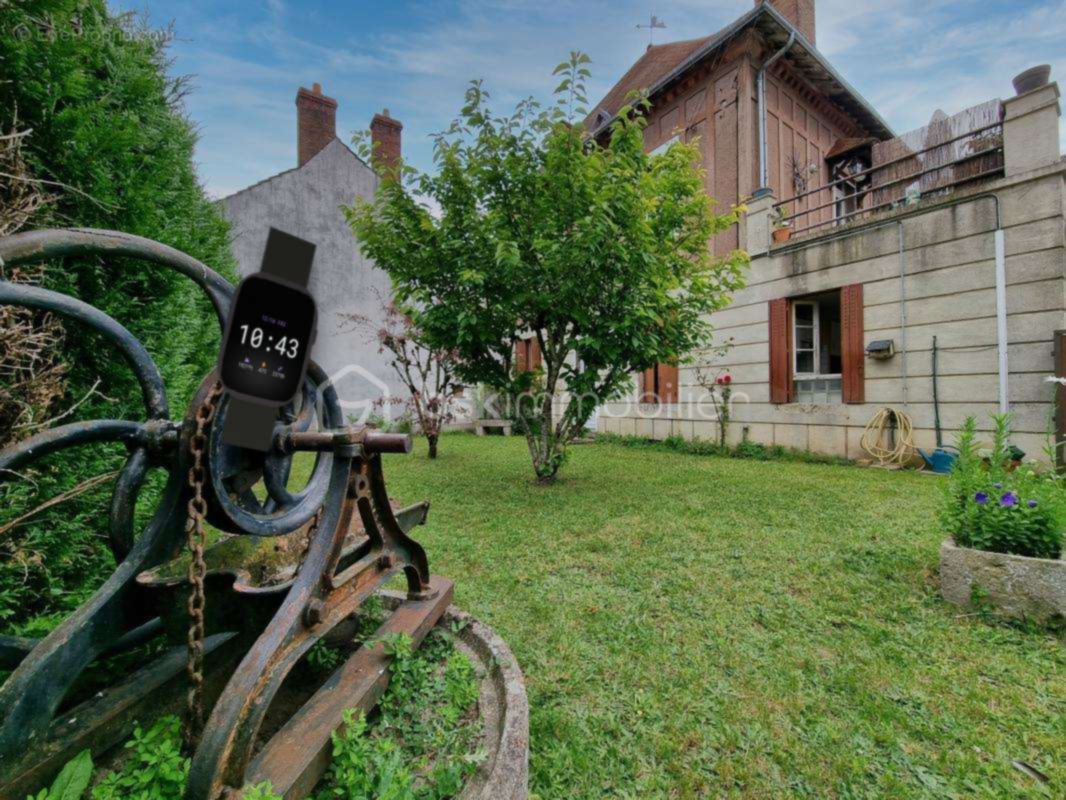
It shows h=10 m=43
